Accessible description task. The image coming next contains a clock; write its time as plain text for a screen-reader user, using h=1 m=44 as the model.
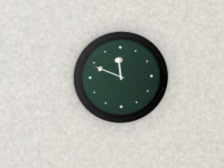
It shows h=11 m=49
